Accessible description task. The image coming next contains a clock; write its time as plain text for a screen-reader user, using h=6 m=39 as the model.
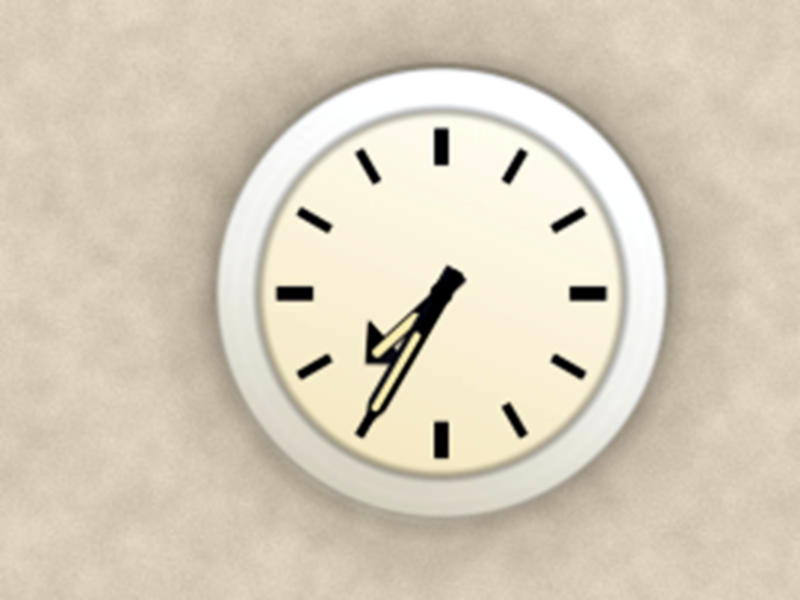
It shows h=7 m=35
